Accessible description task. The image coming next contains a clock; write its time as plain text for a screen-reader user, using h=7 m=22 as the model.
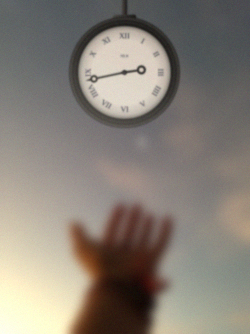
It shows h=2 m=43
